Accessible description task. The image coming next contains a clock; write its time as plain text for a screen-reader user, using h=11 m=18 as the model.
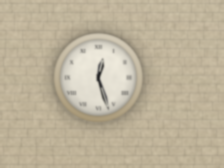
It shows h=12 m=27
